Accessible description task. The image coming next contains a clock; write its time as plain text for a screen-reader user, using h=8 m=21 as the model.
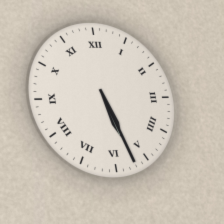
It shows h=5 m=27
